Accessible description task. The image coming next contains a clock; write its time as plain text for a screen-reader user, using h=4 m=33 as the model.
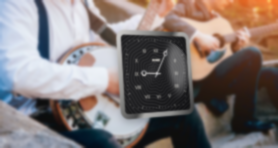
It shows h=9 m=5
